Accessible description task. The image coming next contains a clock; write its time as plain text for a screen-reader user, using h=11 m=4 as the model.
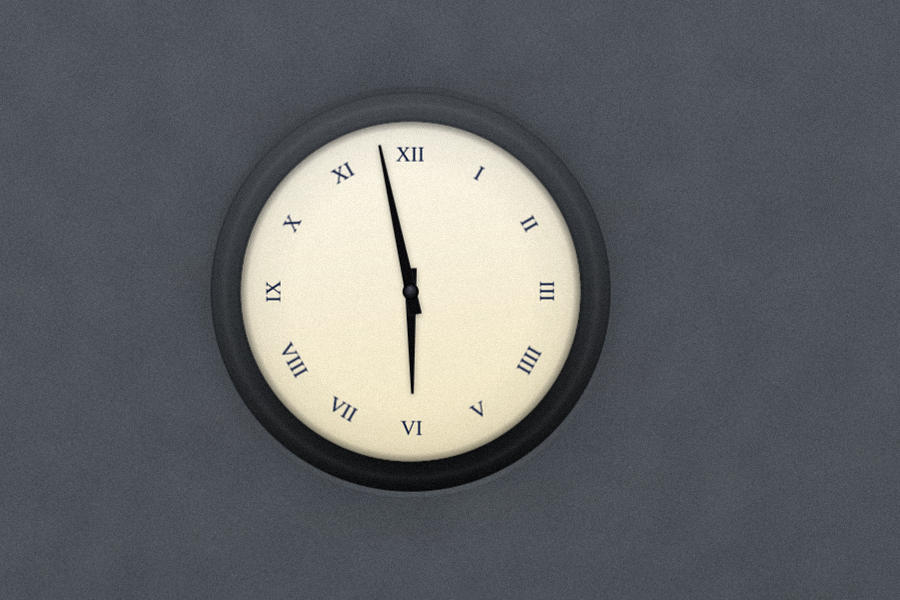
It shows h=5 m=58
